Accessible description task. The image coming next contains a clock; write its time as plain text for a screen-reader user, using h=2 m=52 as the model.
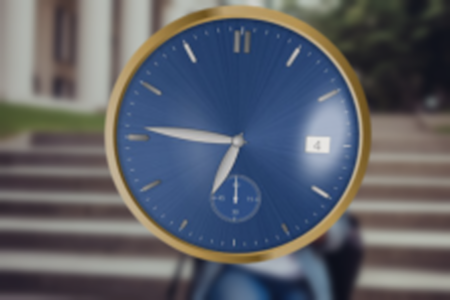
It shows h=6 m=46
